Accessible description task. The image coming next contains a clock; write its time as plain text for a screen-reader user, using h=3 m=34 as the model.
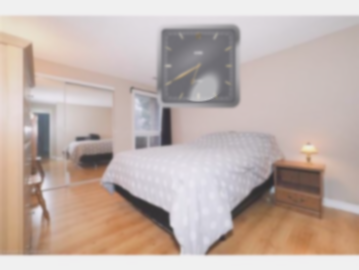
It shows h=6 m=40
